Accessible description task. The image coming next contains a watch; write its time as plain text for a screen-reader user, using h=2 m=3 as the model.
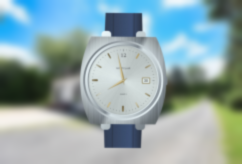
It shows h=7 m=58
